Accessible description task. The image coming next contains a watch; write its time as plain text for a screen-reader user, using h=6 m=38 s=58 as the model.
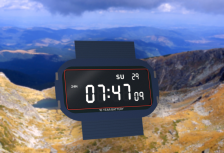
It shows h=7 m=47 s=9
